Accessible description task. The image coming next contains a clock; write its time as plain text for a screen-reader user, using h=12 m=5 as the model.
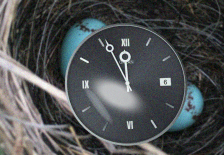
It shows h=11 m=56
